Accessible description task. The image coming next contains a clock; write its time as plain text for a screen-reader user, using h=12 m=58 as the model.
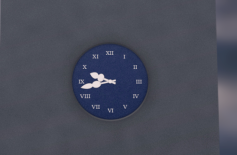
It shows h=9 m=43
